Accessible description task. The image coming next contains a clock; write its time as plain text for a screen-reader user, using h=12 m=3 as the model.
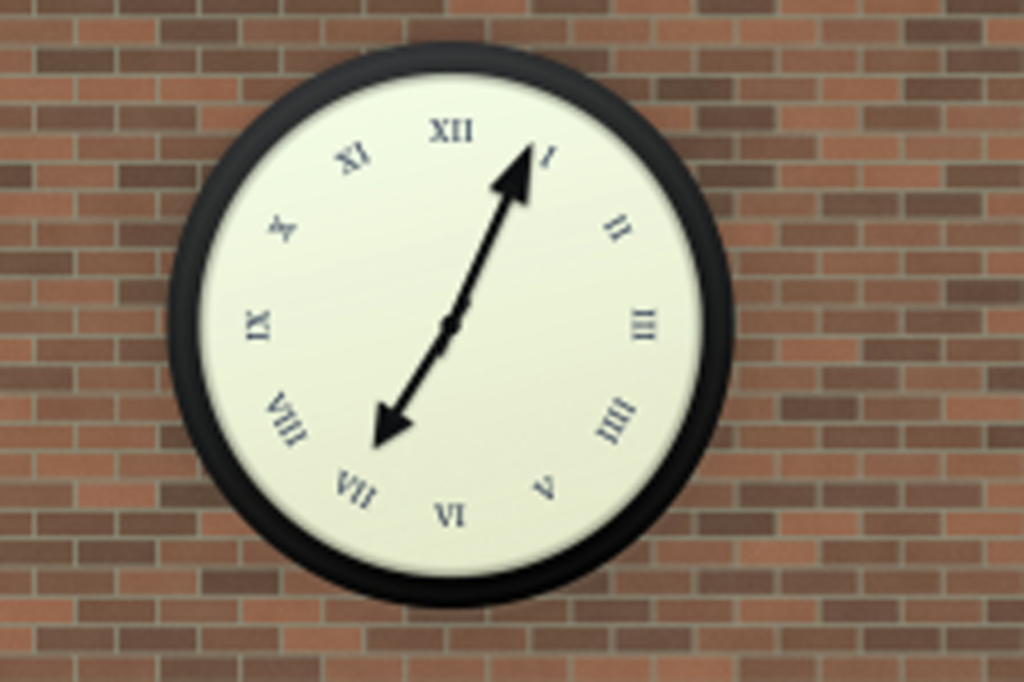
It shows h=7 m=4
